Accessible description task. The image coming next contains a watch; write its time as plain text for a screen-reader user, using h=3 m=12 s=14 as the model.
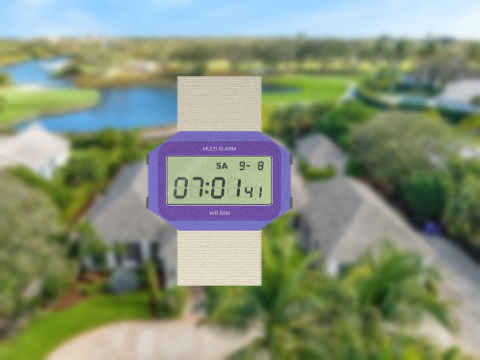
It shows h=7 m=1 s=41
